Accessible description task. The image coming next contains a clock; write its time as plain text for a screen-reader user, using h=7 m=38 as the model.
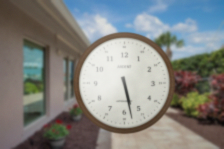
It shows h=5 m=28
